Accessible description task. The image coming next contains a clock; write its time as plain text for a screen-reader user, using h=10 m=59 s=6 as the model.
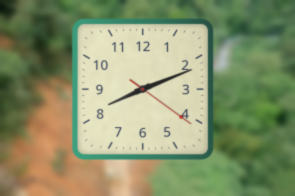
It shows h=8 m=11 s=21
